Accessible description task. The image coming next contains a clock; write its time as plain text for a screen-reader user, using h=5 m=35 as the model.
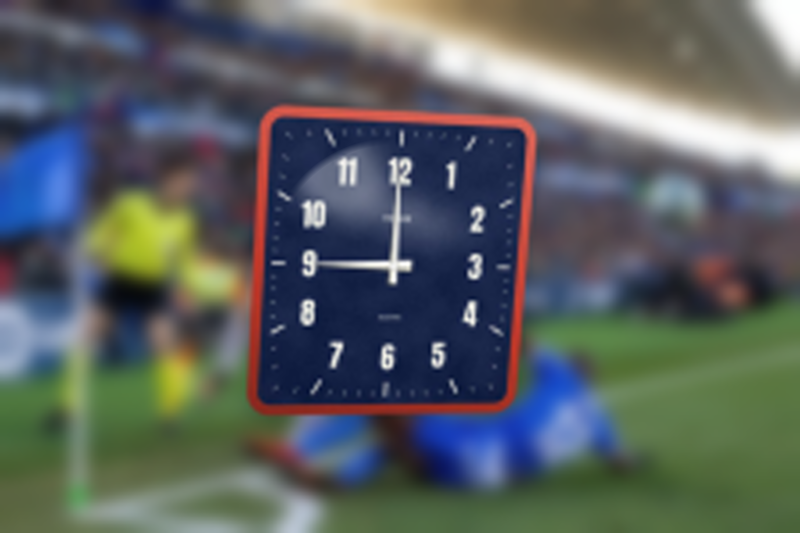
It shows h=9 m=0
